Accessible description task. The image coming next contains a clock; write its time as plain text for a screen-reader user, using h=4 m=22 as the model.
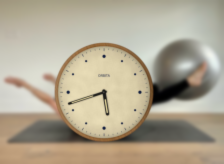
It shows h=5 m=42
